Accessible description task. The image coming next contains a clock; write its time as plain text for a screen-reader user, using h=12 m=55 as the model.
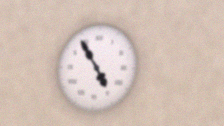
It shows h=4 m=54
